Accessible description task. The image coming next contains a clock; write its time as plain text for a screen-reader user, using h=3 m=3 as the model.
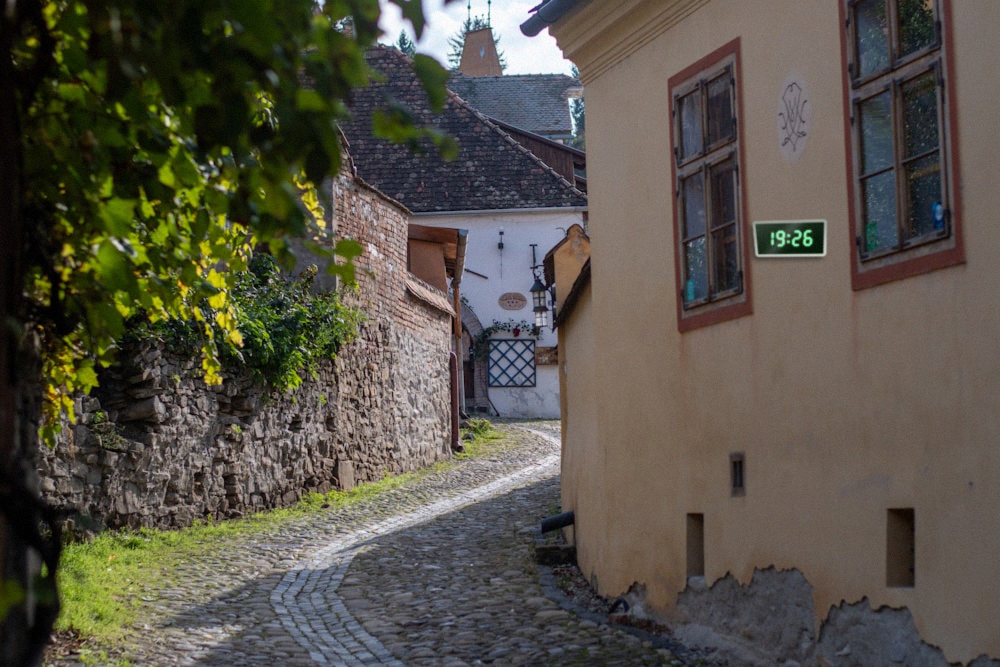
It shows h=19 m=26
